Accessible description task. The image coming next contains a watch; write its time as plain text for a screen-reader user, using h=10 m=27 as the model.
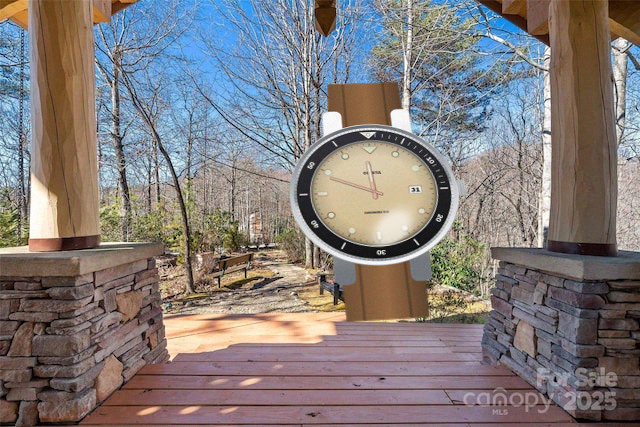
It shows h=11 m=49
